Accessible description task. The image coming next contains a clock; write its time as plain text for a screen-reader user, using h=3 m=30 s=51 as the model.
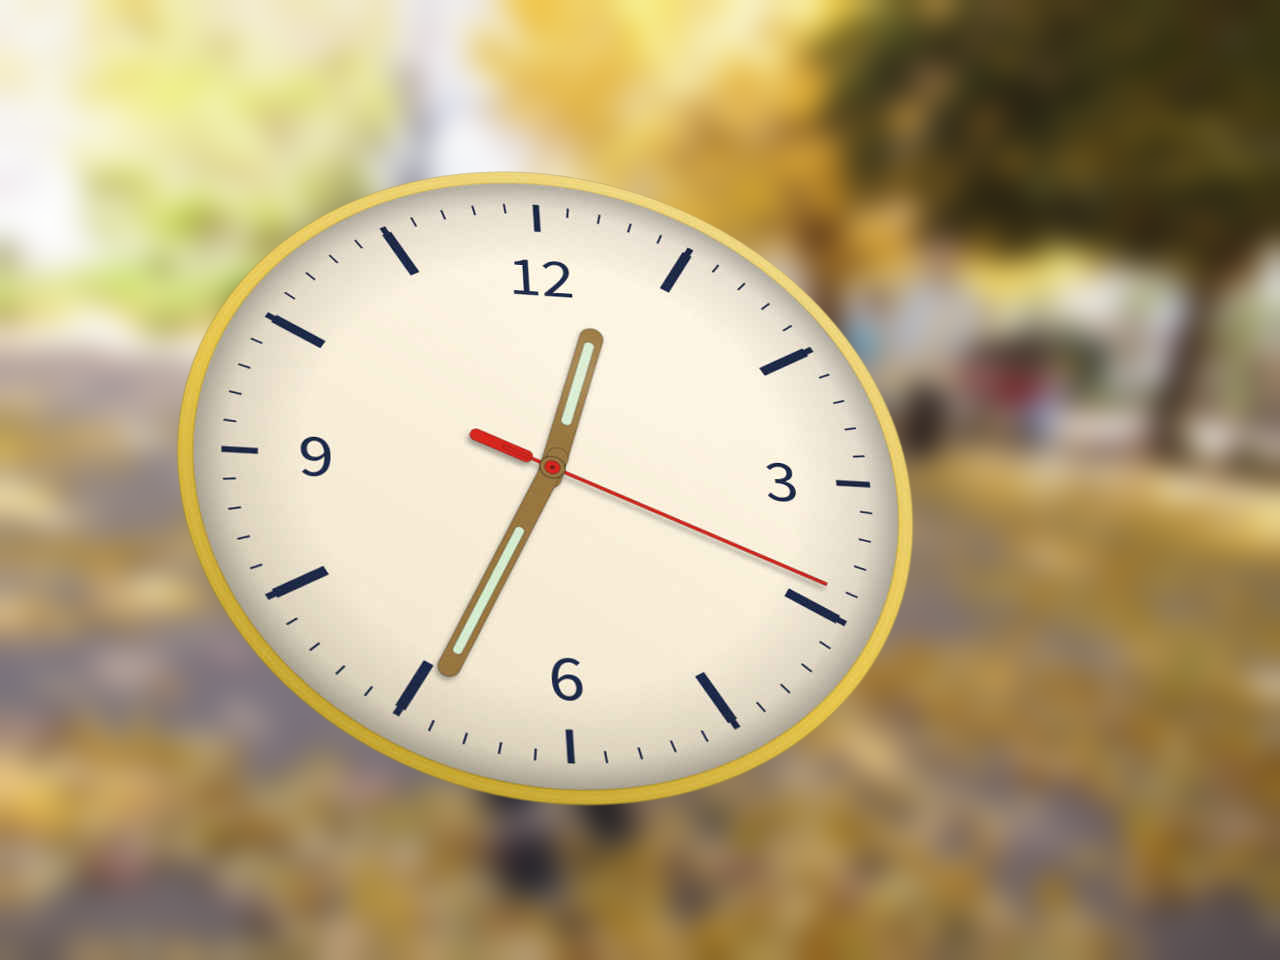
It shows h=12 m=34 s=19
